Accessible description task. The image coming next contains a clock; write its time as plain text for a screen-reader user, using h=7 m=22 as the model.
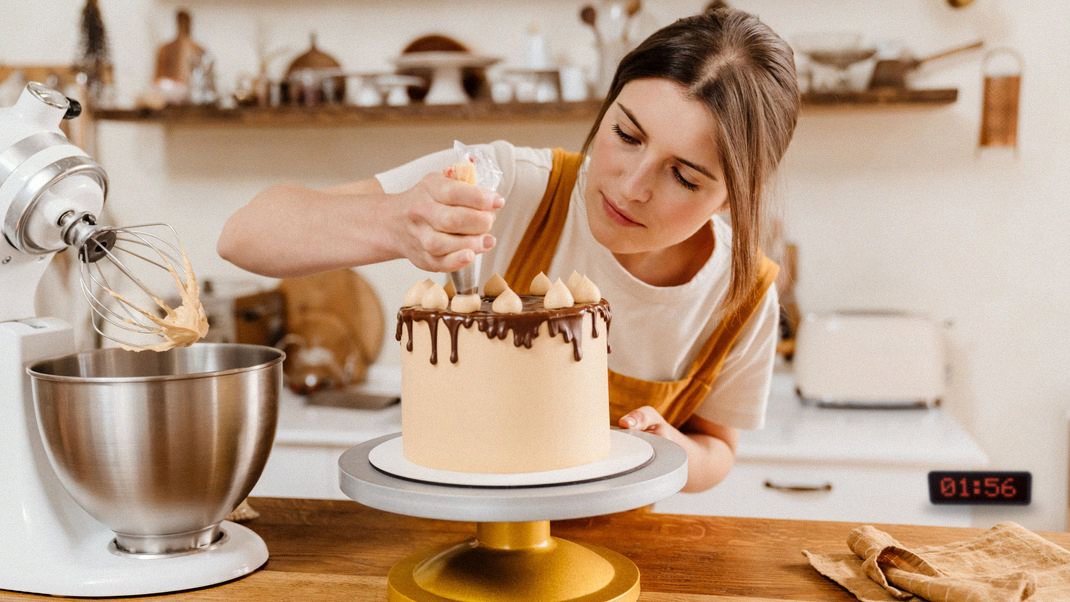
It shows h=1 m=56
